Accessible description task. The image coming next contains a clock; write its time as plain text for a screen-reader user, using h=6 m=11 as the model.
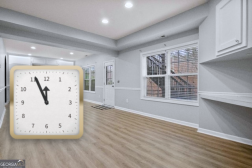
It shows h=11 m=56
